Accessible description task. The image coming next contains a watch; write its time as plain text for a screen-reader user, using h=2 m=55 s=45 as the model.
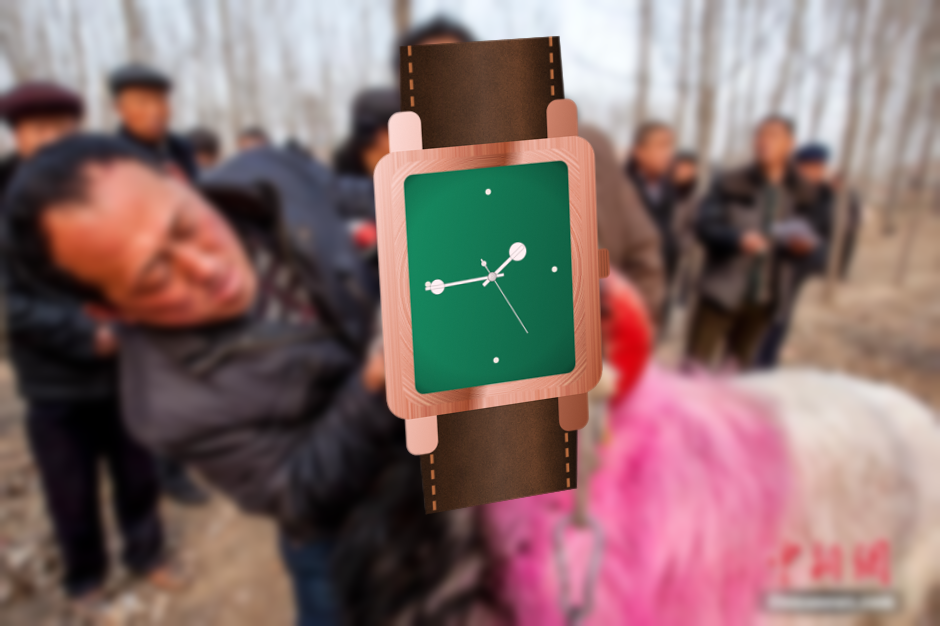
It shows h=1 m=44 s=25
